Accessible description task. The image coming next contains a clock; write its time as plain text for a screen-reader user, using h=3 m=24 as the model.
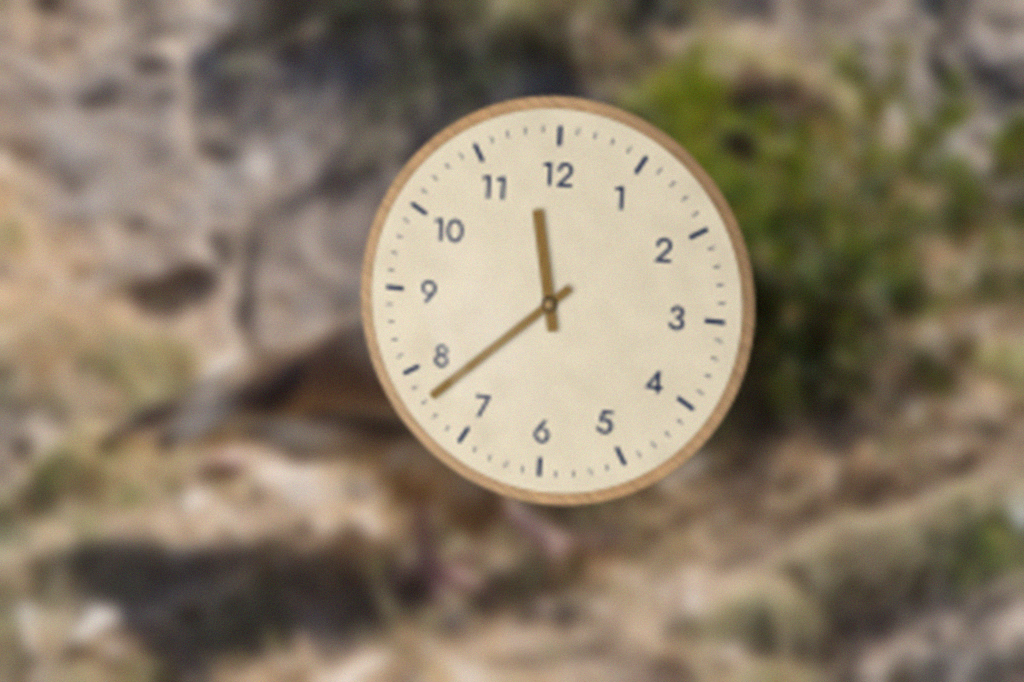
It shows h=11 m=38
